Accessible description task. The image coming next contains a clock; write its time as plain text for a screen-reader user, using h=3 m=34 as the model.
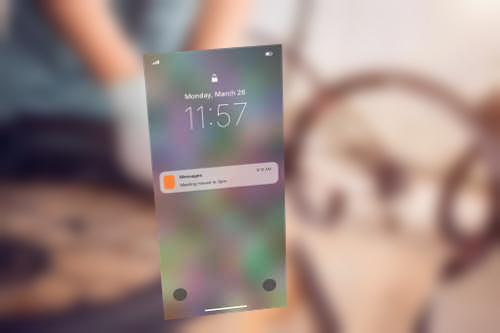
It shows h=11 m=57
